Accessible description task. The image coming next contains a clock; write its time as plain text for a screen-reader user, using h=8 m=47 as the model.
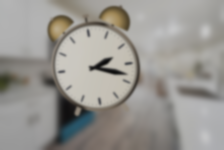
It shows h=2 m=18
